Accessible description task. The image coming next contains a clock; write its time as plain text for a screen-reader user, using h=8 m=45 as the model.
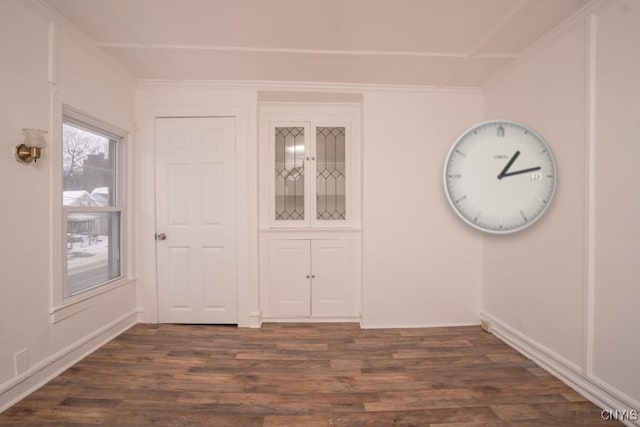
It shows h=1 m=13
